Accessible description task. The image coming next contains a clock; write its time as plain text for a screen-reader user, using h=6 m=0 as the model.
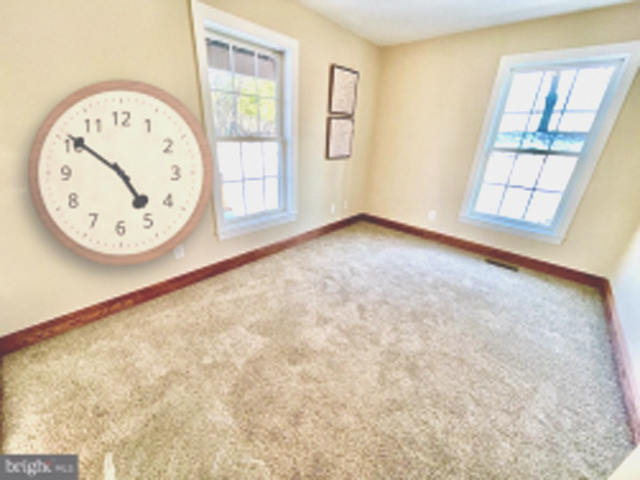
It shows h=4 m=51
